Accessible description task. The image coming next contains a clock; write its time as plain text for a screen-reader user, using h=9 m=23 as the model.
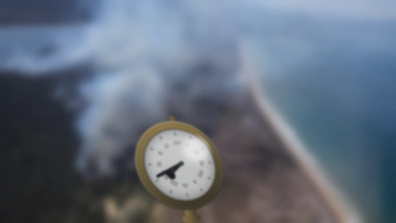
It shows h=7 m=41
